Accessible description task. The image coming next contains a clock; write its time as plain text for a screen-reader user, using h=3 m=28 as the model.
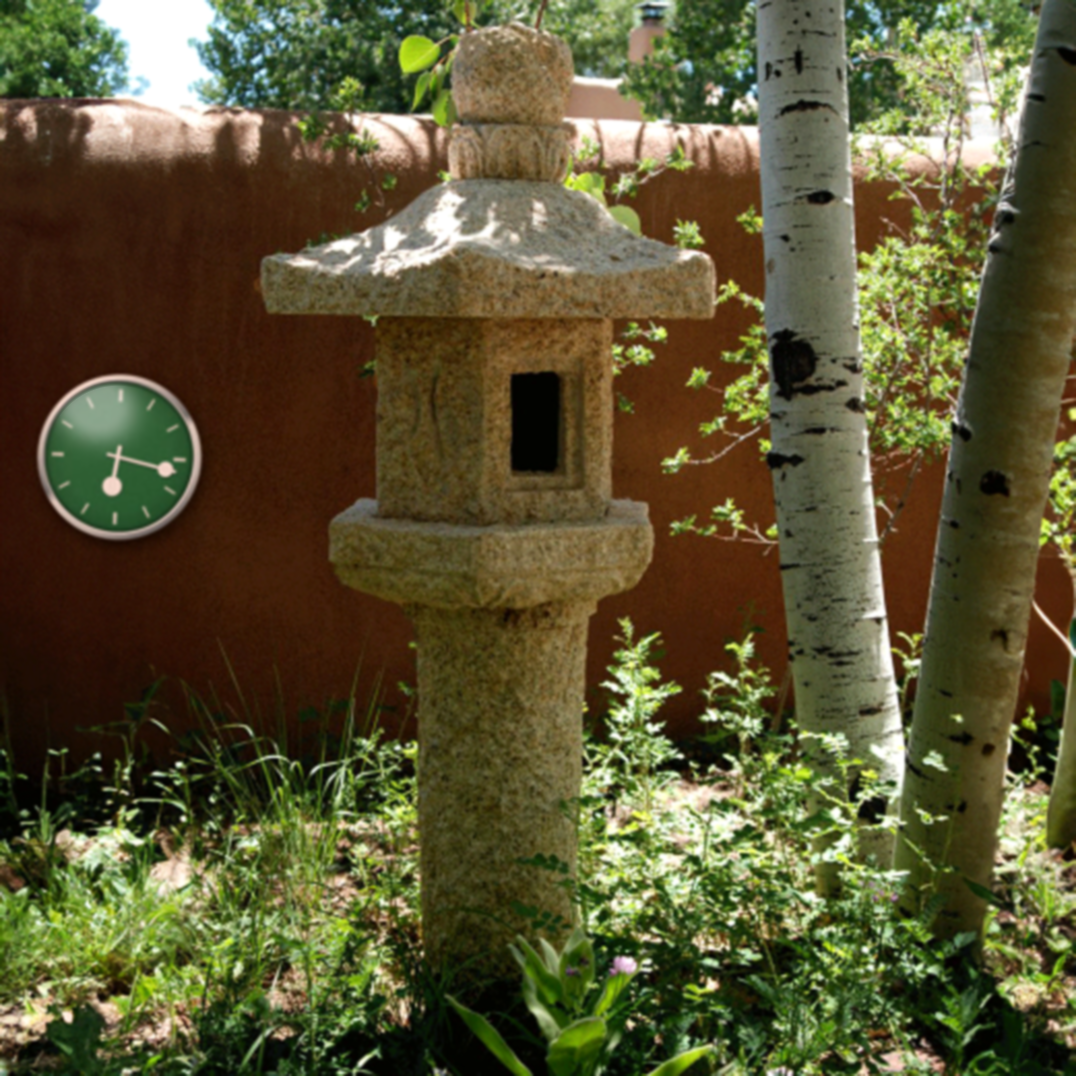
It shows h=6 m=17
